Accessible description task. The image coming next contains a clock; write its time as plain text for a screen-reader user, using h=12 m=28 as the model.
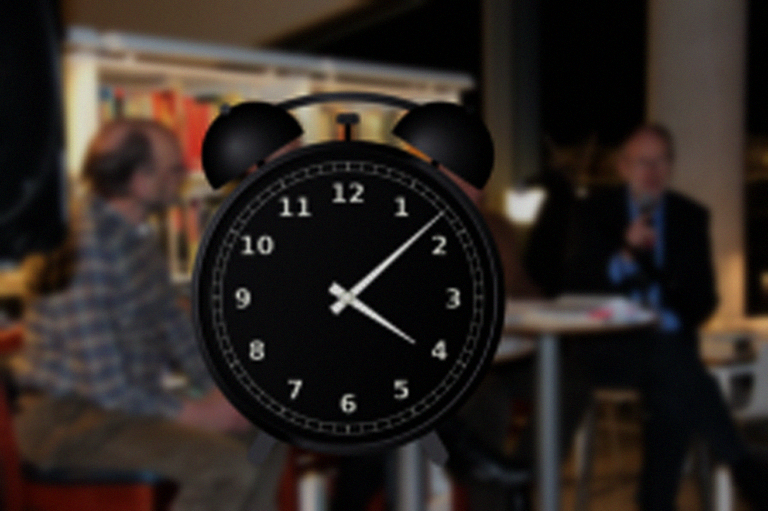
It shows h=4 m=8
